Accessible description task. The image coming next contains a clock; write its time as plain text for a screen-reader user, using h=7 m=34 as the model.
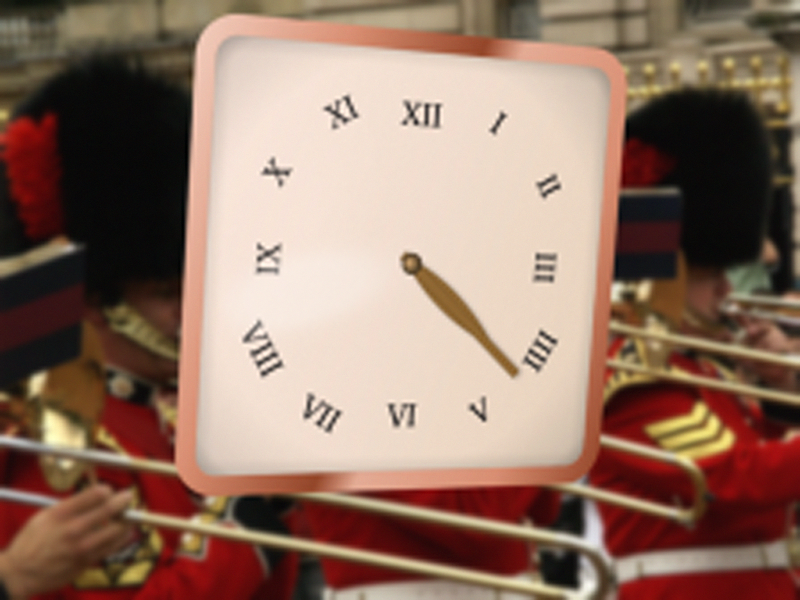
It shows h=4 m=22
